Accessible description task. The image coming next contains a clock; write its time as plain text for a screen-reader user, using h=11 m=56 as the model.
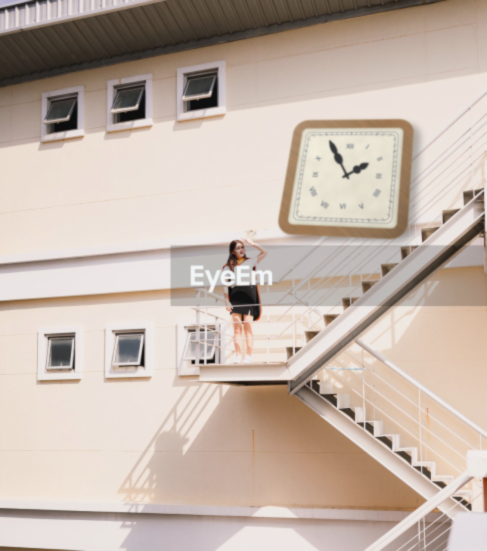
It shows h=1 m=55
